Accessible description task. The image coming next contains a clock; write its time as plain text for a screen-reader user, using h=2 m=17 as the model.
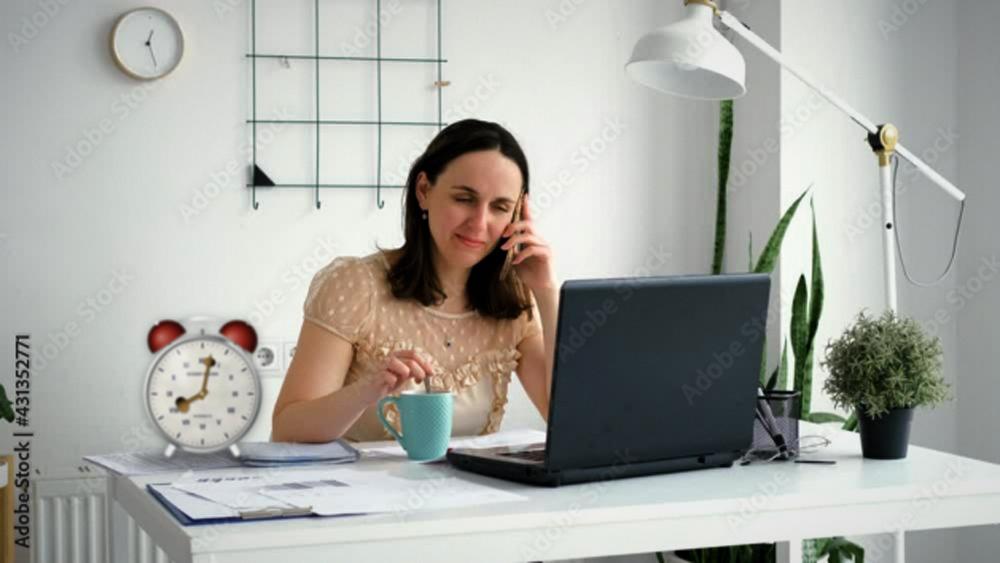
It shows h=8 m=2
